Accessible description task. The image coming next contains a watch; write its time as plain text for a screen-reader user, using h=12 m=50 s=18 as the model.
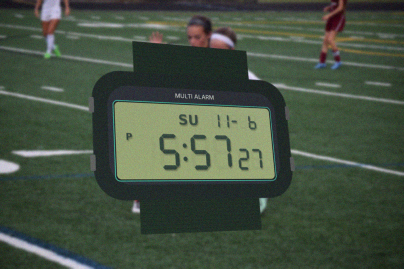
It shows h=5 m=57 s=27
